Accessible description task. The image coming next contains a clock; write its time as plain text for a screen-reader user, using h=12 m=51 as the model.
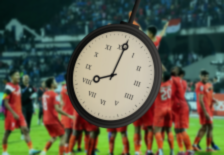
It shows h=8 m=1
